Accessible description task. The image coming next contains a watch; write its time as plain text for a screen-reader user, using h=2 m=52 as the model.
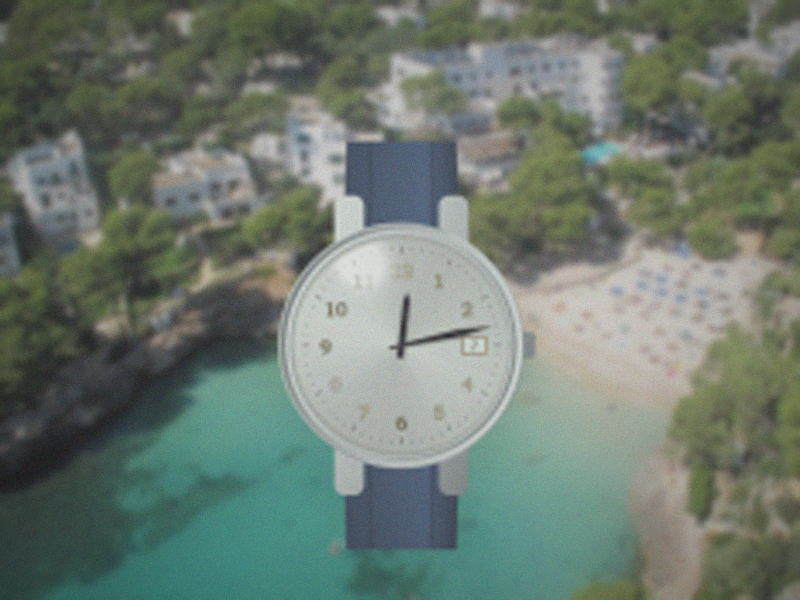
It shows h=12 m=13
